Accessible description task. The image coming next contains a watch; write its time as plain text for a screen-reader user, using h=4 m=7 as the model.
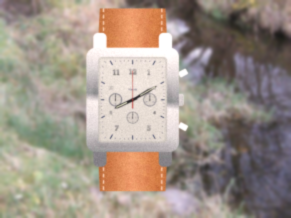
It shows h=8 m=10
